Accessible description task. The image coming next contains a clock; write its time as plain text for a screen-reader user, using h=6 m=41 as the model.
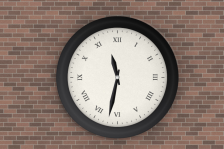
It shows h=11 m=32
